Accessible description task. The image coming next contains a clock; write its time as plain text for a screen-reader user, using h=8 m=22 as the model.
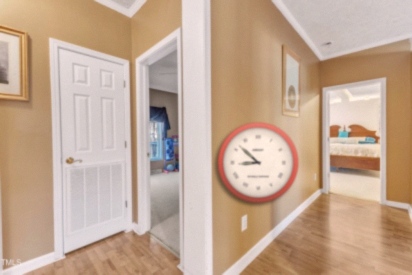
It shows h=8 m=52
